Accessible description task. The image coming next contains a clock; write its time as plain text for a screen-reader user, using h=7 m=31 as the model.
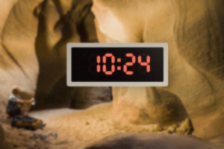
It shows h=10 m=24
